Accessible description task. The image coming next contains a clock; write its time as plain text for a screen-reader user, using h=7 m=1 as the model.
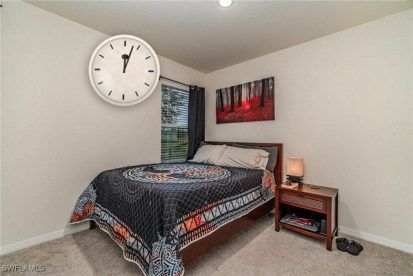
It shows h=12 m=3
